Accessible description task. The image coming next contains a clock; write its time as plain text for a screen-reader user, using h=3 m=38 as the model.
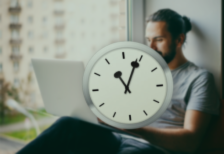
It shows h=11 m=4
